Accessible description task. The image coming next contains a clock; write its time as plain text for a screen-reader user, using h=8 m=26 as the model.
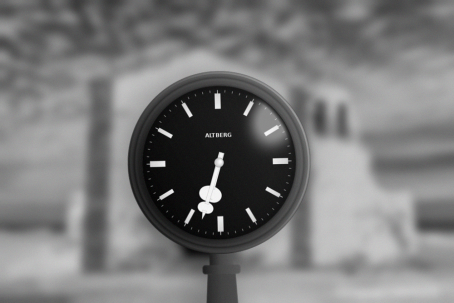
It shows h=6 m=33
